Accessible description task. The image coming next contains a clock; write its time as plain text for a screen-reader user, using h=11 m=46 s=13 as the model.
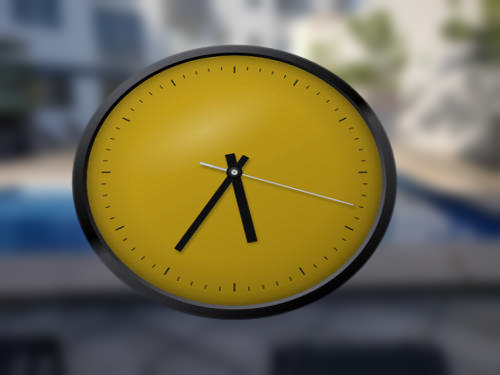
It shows h=5 m=35 s=18
